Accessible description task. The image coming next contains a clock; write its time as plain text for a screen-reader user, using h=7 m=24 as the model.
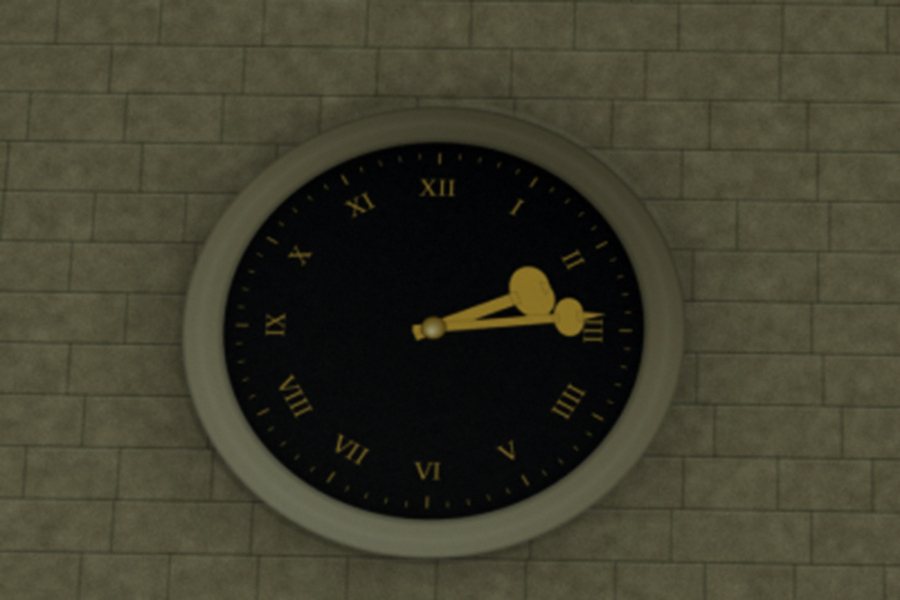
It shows h=2 m=14
